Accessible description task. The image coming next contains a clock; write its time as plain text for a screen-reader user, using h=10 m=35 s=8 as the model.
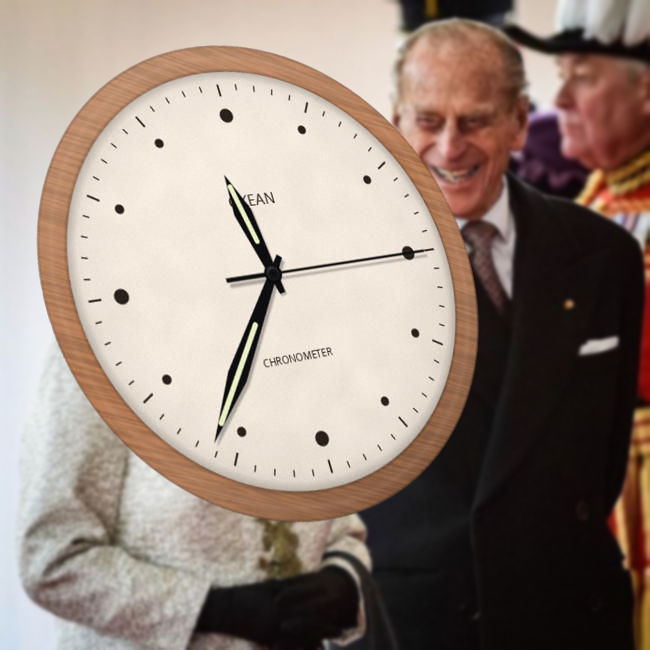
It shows h=11 m=36 s=15
